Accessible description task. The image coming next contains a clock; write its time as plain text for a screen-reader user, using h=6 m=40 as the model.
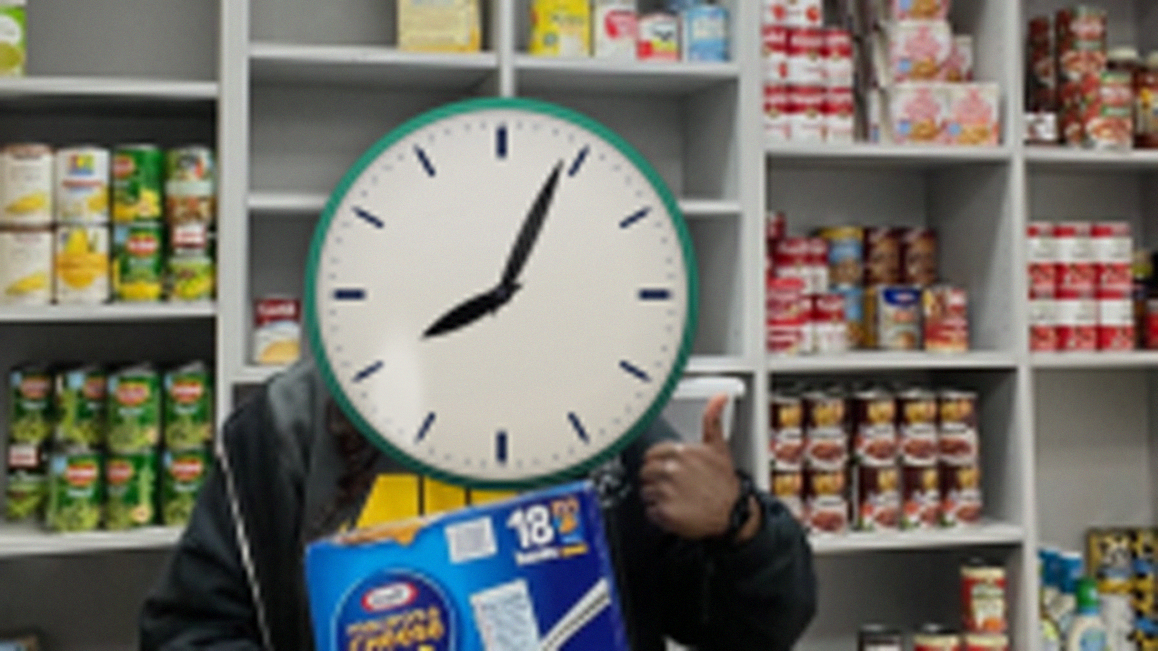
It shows h=8 m=4
